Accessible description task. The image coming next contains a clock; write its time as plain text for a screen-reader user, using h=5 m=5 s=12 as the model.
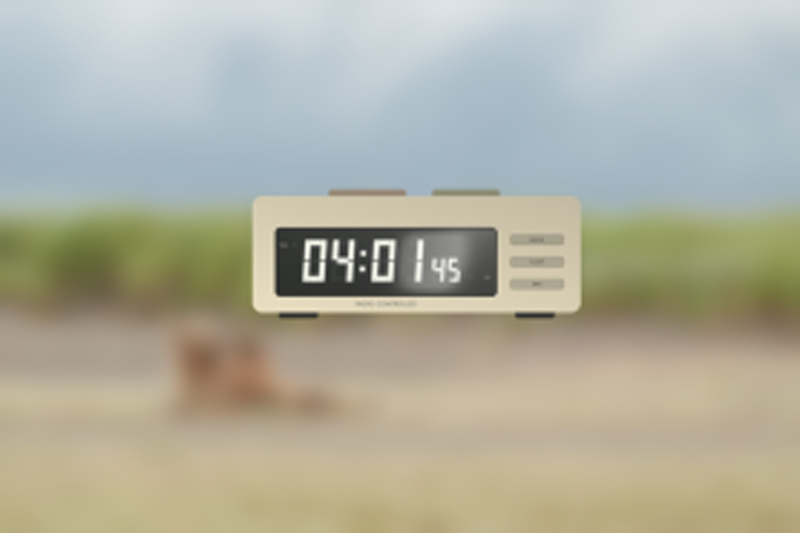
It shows h=4 m=1 s=45
